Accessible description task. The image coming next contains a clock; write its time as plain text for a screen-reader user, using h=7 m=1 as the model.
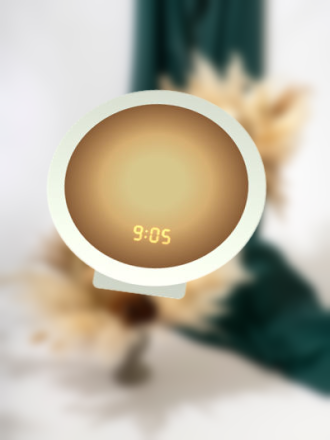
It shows h=9 m=5
